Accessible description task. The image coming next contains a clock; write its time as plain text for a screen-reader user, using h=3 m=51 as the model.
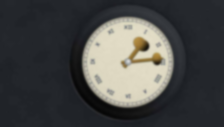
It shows h=1 m=14
